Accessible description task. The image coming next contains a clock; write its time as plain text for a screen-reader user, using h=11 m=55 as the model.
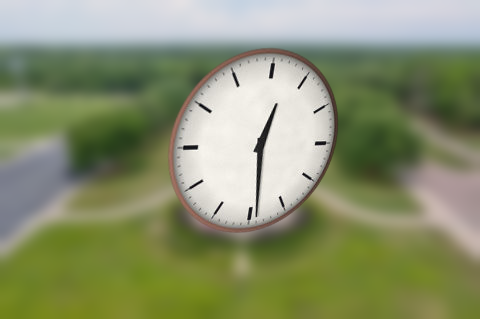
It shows h=12 m=29
